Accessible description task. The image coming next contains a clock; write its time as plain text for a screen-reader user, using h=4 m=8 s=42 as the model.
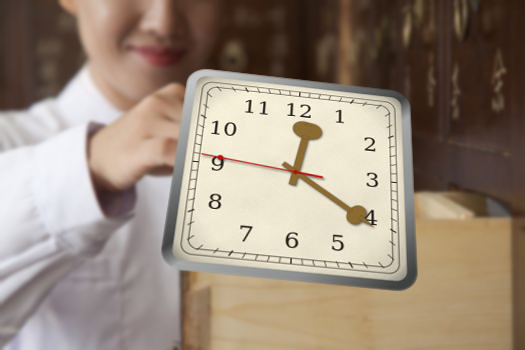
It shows h=12 m=20 s=46
